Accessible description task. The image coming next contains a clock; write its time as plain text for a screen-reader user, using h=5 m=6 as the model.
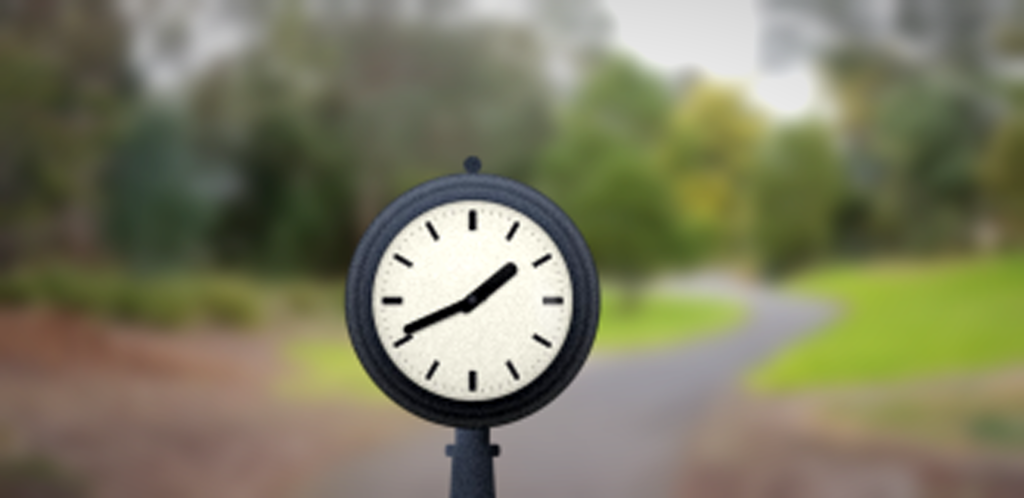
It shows h=1 m=41
